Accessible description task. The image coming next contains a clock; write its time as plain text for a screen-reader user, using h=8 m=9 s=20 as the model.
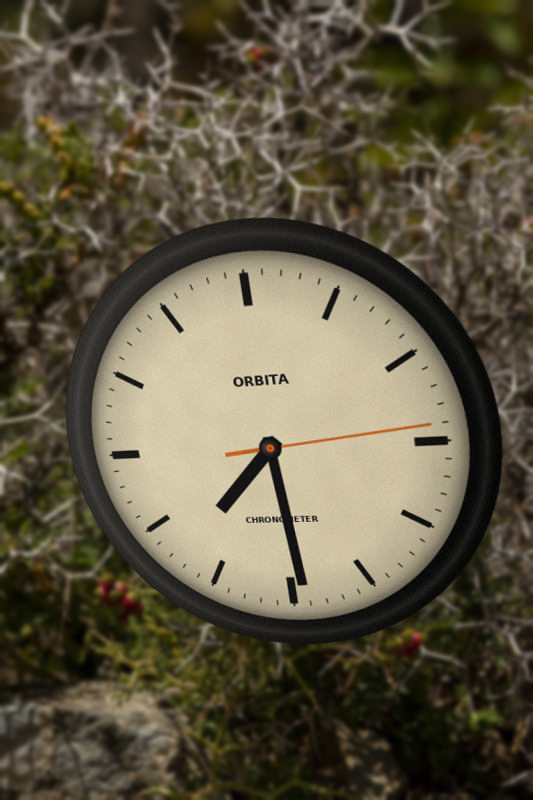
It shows h=7 m=29 s=14
